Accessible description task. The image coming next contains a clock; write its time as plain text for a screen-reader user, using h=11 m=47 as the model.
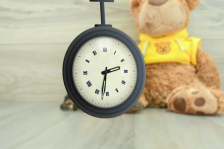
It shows h=2 m=32
